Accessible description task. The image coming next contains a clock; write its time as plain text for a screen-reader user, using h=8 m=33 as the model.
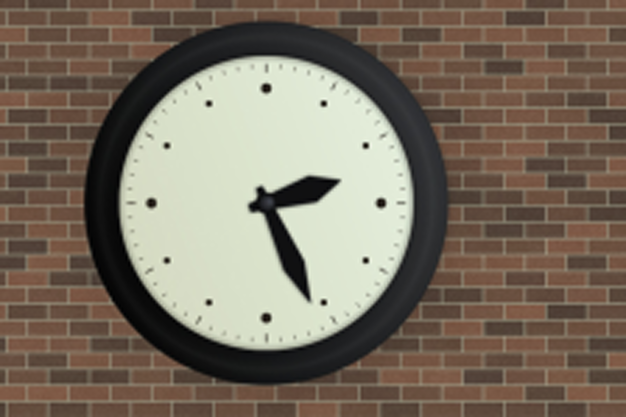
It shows h=2 m=26
